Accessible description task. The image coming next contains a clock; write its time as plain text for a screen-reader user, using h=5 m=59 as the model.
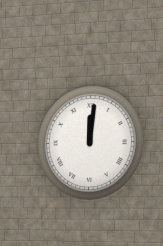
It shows h=12 m=1
